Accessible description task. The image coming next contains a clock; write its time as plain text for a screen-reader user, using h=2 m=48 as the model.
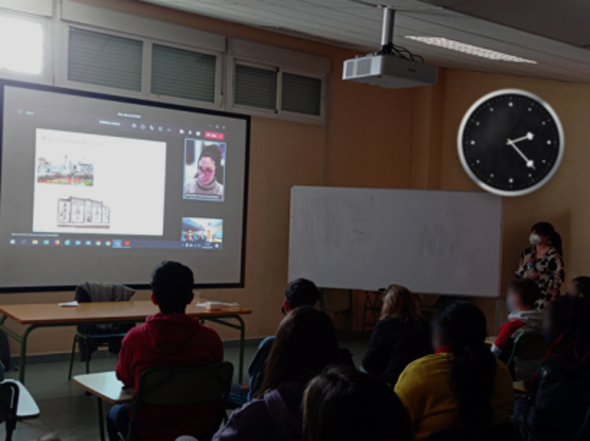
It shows h=2 m=23
